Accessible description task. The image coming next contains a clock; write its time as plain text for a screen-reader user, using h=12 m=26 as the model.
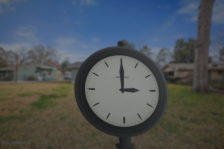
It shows h=3 m=0
